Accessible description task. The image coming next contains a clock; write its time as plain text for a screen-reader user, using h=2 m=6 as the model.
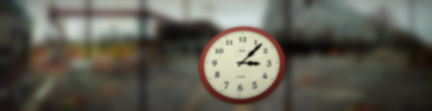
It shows h=3 m=7
